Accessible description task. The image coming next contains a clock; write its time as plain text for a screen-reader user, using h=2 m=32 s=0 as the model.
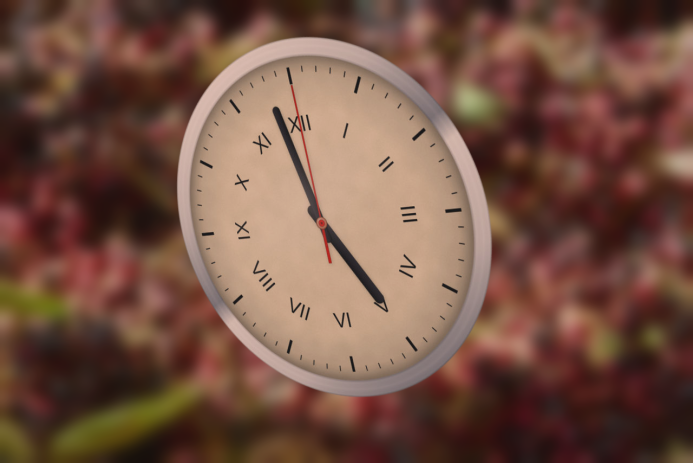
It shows h=4 m=58 s=0
